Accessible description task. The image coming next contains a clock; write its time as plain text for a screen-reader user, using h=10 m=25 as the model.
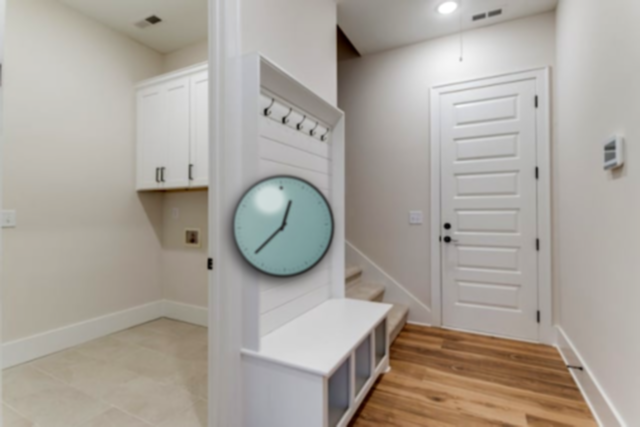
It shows h=12 m=38
